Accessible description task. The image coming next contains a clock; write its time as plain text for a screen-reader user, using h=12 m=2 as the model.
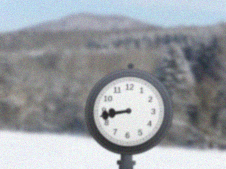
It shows h=8 m=43
